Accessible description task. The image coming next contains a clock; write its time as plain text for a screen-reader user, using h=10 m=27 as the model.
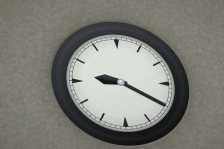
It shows h=9 m=20
